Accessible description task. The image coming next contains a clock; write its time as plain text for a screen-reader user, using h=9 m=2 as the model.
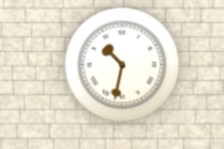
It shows h=10 m=32
